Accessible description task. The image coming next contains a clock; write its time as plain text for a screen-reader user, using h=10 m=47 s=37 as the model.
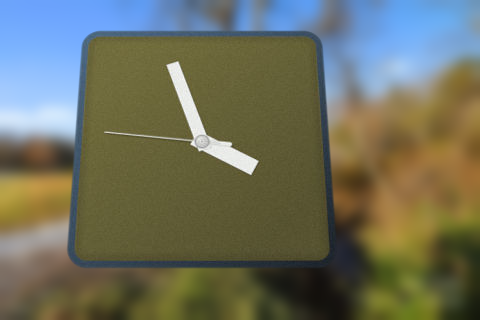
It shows h=3 m=56 s=46
